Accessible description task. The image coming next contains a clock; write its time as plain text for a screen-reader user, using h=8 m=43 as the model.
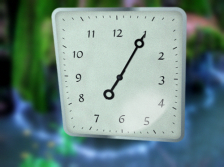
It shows h=7 m=5
